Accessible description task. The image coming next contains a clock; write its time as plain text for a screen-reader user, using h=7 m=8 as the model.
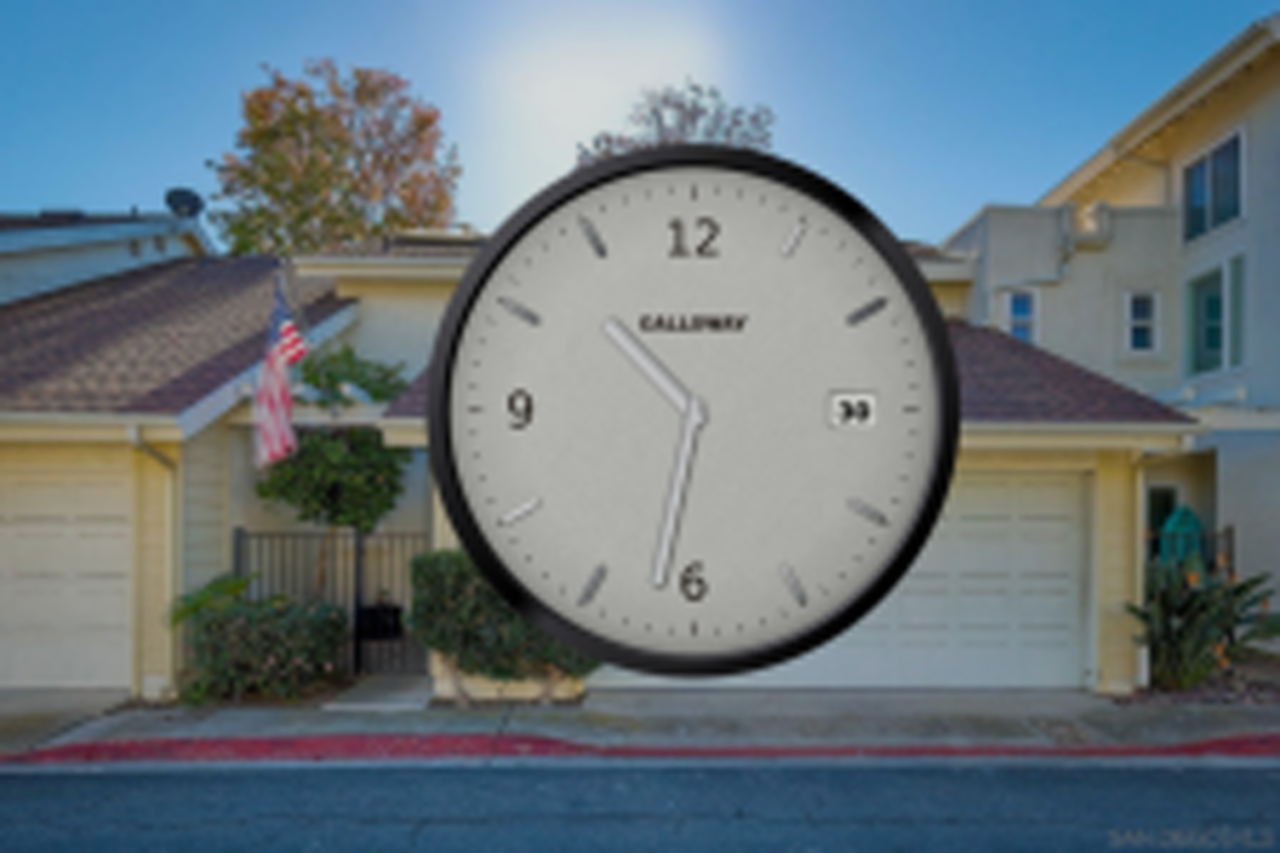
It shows h=10 m=32
